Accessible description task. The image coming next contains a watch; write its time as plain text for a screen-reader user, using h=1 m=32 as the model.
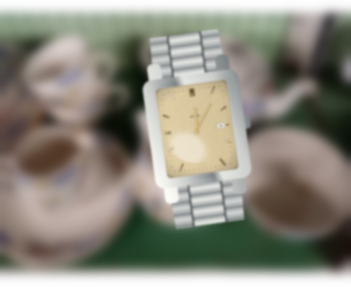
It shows h=12 m=6
